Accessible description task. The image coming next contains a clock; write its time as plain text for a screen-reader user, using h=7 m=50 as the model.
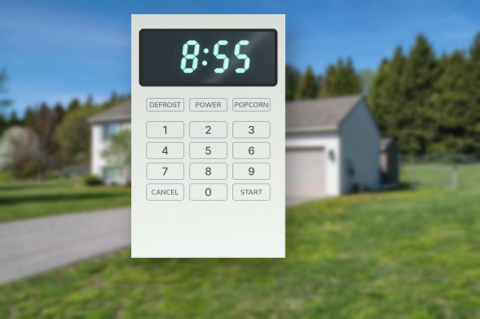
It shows h=8 m=55
